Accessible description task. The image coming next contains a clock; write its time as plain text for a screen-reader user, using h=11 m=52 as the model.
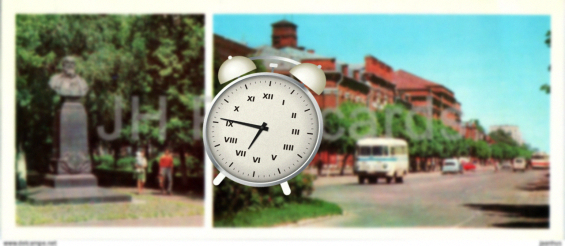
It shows h=6 m=46
